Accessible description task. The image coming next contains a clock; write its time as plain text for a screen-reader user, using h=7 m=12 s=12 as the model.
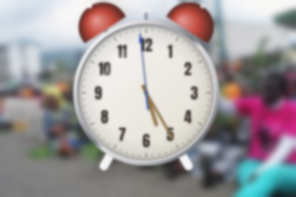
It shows h=5 m=24 s=59
